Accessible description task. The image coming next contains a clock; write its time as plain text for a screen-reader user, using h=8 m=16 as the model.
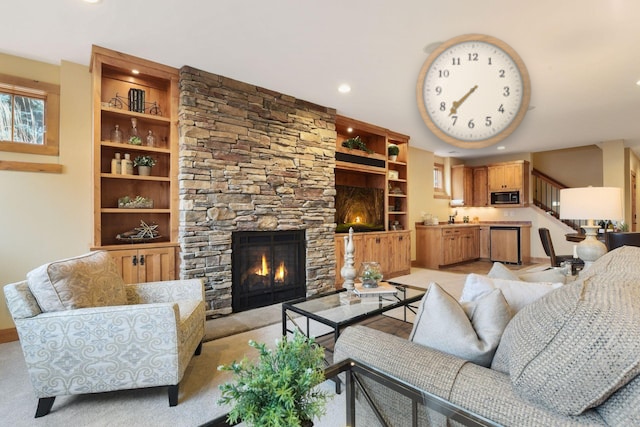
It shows h=7 m=37
